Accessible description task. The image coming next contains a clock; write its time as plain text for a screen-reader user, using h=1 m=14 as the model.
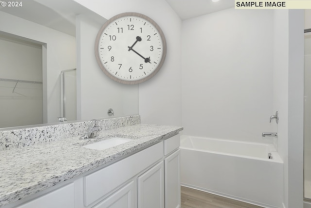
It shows h=1 m=21
